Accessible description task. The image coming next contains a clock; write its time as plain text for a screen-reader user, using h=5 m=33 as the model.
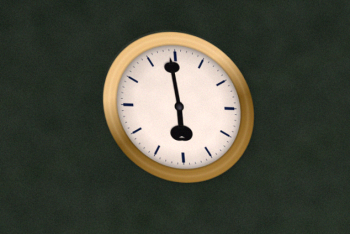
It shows h=5 m=59
